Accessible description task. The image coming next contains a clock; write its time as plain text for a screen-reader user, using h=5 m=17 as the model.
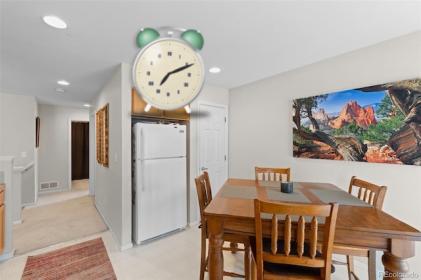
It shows h=7 m=11
